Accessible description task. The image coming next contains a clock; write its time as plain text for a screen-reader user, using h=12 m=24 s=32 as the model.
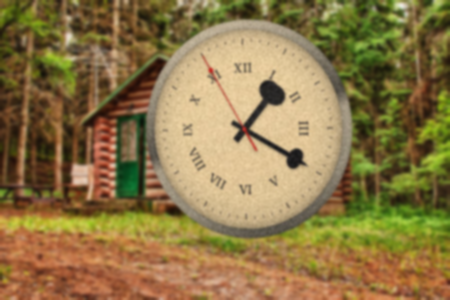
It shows h=1 m=19 s=55
